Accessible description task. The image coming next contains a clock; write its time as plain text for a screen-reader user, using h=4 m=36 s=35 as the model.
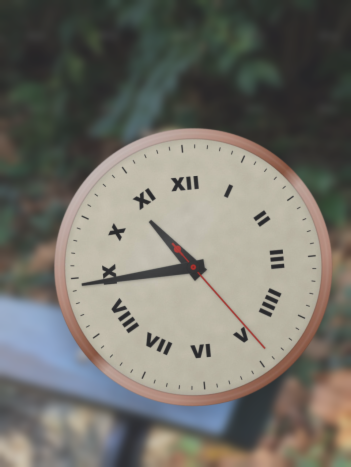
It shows h=10 m=44 s=24
